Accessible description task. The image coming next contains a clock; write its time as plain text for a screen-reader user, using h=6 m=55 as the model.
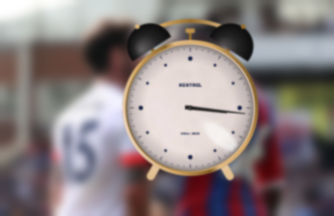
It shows h=3 m=16
